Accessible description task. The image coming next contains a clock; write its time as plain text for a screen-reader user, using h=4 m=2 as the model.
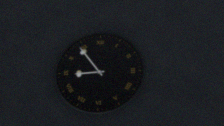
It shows h=8 m=54
